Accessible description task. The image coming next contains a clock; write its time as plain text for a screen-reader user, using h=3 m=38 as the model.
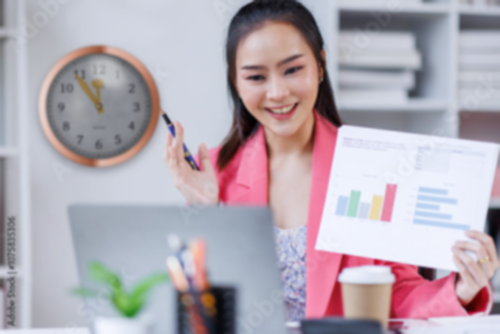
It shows h=11 m=54
